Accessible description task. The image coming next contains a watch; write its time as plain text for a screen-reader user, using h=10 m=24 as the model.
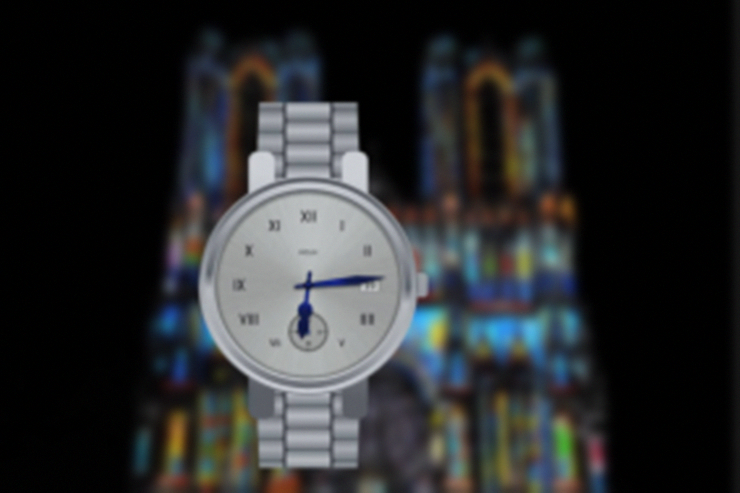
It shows h=6 m=14
